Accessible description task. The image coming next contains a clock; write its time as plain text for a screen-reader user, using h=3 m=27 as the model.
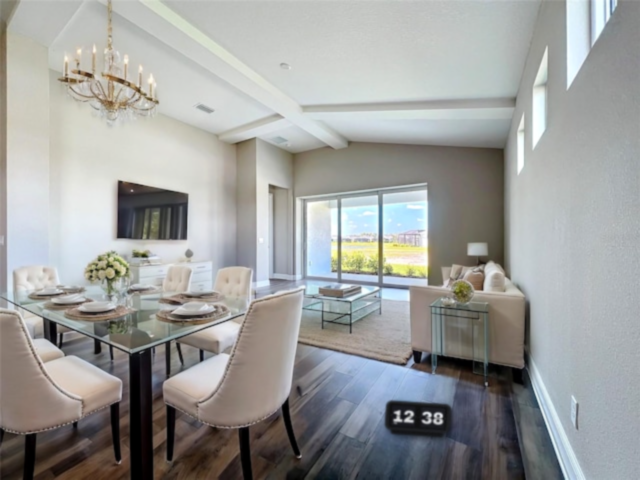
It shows h=12 m=38
